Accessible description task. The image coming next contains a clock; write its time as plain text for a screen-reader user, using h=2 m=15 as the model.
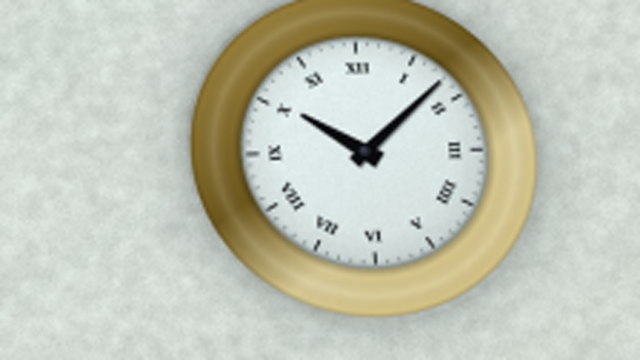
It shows h=10 m=8
